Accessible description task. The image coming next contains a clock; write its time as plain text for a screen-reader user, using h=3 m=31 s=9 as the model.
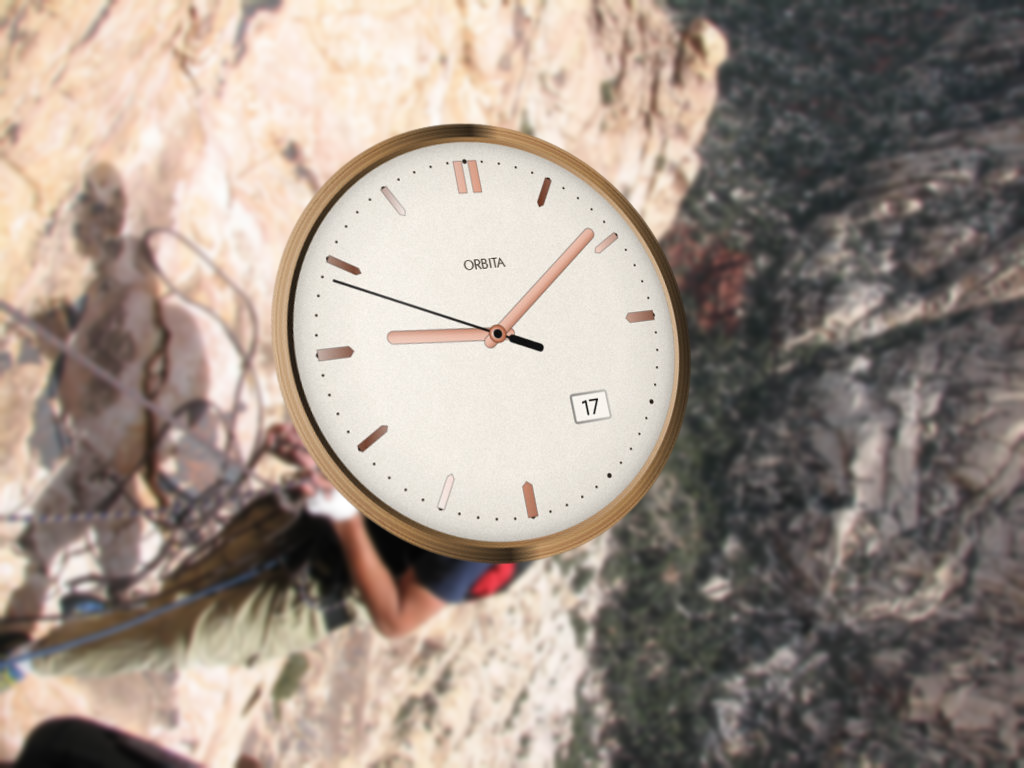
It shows h=9 m=8 s=49
